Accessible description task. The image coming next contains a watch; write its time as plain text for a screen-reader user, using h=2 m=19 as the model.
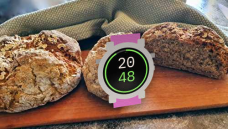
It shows h=20 m=48
